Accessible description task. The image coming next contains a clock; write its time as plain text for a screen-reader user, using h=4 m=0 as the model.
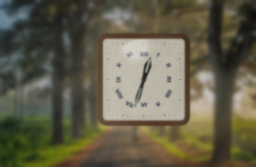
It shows h=12 m=33
